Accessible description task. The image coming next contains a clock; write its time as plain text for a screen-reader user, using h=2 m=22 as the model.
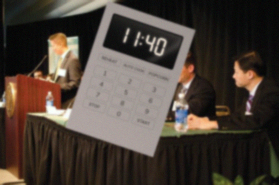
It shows h=11 m=40
